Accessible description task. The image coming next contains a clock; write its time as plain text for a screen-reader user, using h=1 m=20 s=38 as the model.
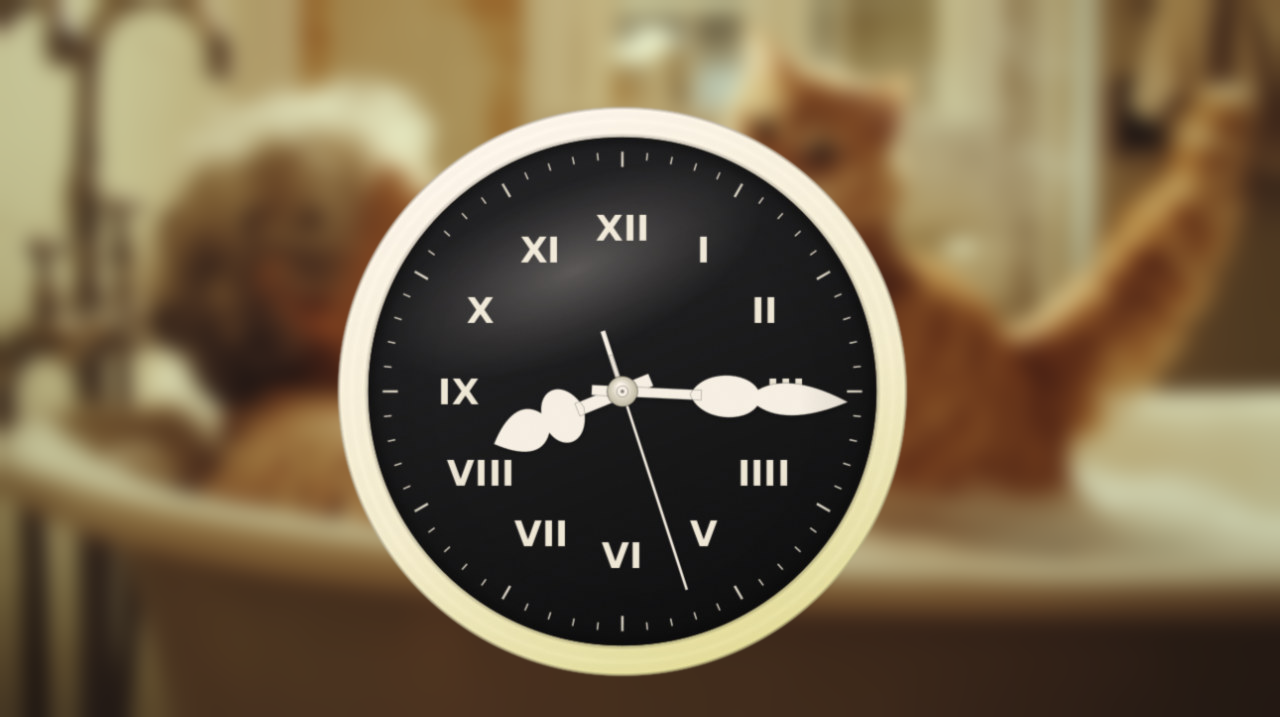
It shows h=8 m=15 s=27
